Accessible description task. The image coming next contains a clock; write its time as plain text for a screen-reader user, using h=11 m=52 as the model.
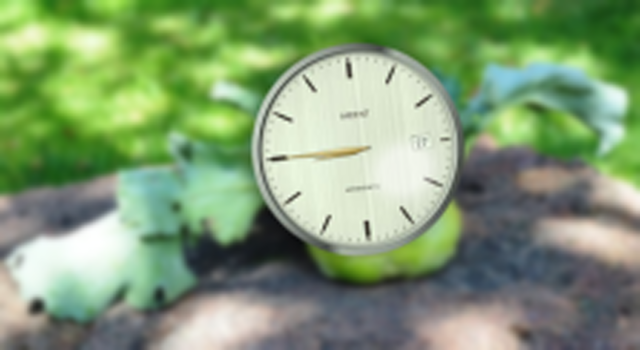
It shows h=8 m=45
